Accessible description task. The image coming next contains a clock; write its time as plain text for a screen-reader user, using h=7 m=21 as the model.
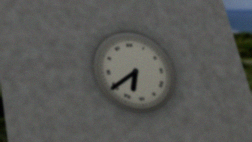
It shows h=6 m=40
